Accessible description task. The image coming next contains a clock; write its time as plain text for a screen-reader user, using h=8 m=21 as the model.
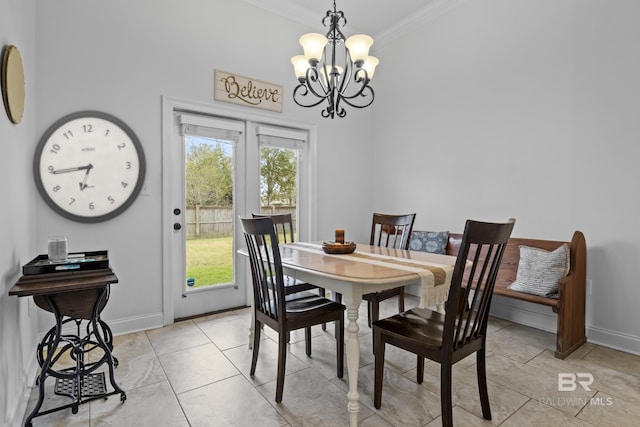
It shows h=6 m=44
